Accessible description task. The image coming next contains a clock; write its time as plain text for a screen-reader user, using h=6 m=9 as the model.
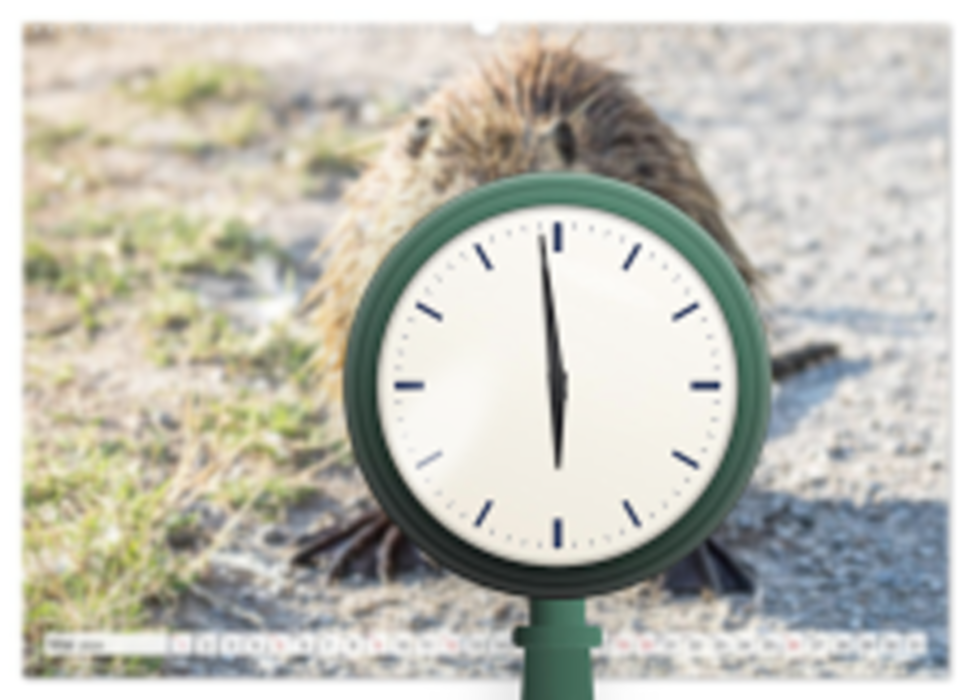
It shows h=5 m=59
